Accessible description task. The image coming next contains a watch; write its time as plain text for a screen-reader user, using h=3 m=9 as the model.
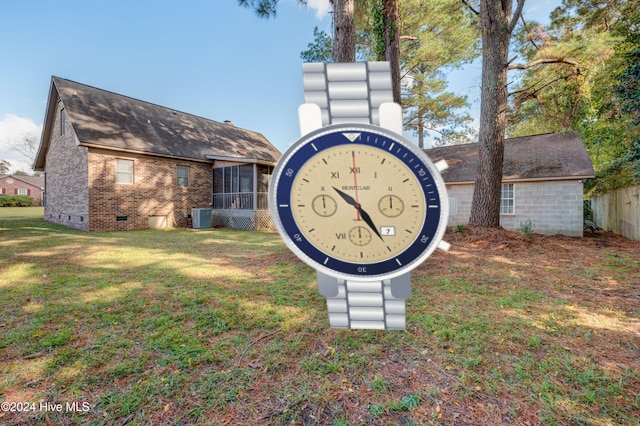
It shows h=10 m=25
